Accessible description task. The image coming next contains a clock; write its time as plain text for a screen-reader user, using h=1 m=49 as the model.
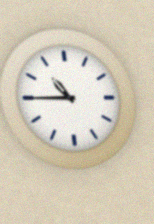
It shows h=10 m=45
